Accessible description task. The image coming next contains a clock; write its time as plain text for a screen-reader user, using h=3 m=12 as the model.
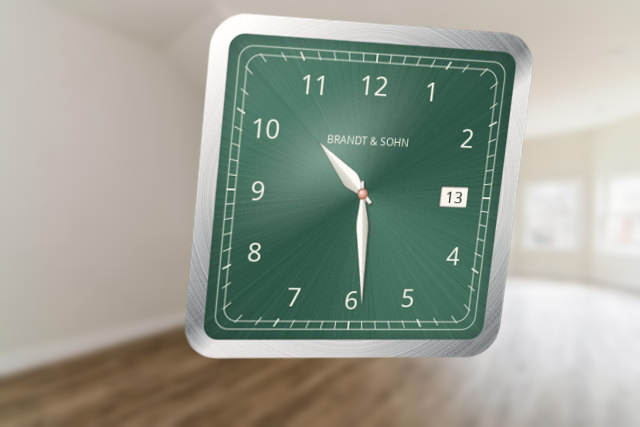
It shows h=10 m=29
